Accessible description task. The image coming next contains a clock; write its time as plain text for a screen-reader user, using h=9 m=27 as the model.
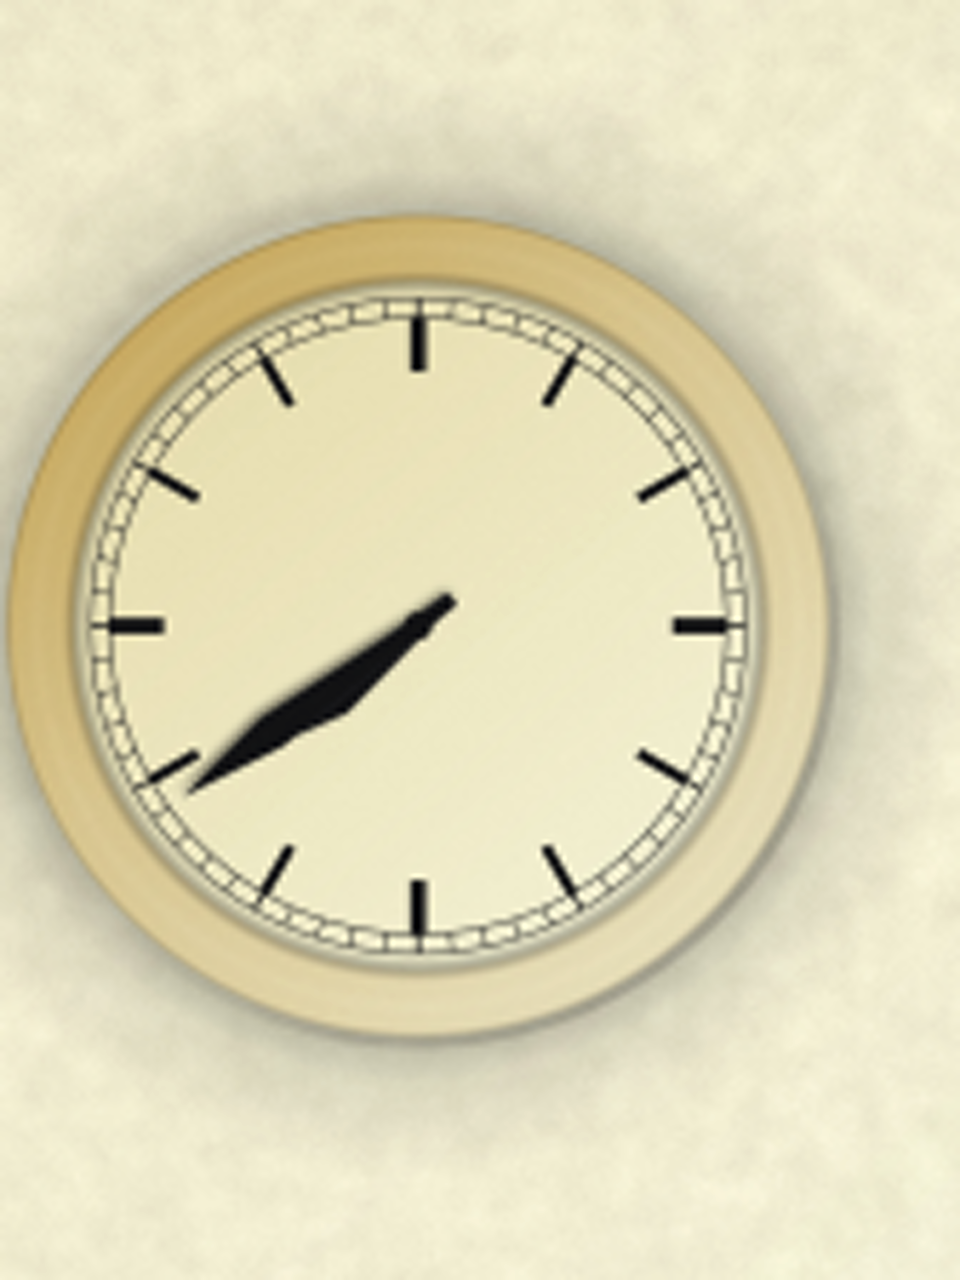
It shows h=7 m=39
